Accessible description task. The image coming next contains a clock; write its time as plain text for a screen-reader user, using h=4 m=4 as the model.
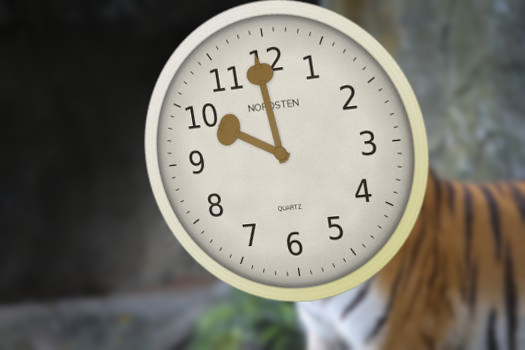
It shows h=9 m=59
